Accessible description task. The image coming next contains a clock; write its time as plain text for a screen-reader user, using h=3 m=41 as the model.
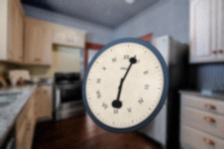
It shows h=6 m=3
